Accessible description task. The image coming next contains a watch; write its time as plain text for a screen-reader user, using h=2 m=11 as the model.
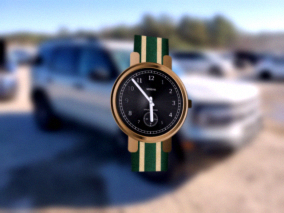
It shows h=5 m=53
